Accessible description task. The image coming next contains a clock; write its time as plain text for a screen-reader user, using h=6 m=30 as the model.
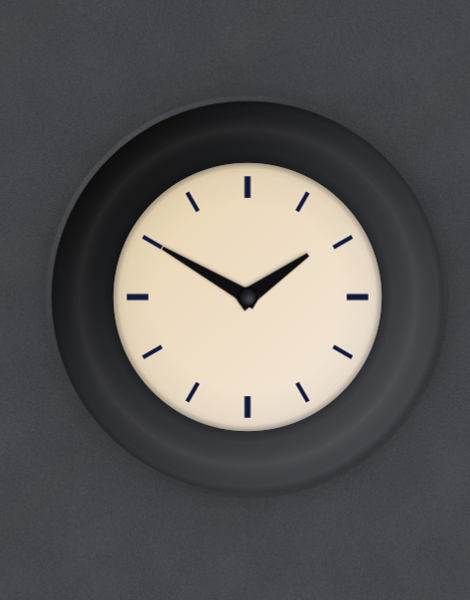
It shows h=1 m=50
